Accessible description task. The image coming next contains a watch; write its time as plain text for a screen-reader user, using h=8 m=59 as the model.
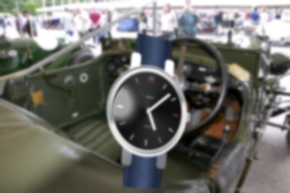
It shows h=5 m=8
